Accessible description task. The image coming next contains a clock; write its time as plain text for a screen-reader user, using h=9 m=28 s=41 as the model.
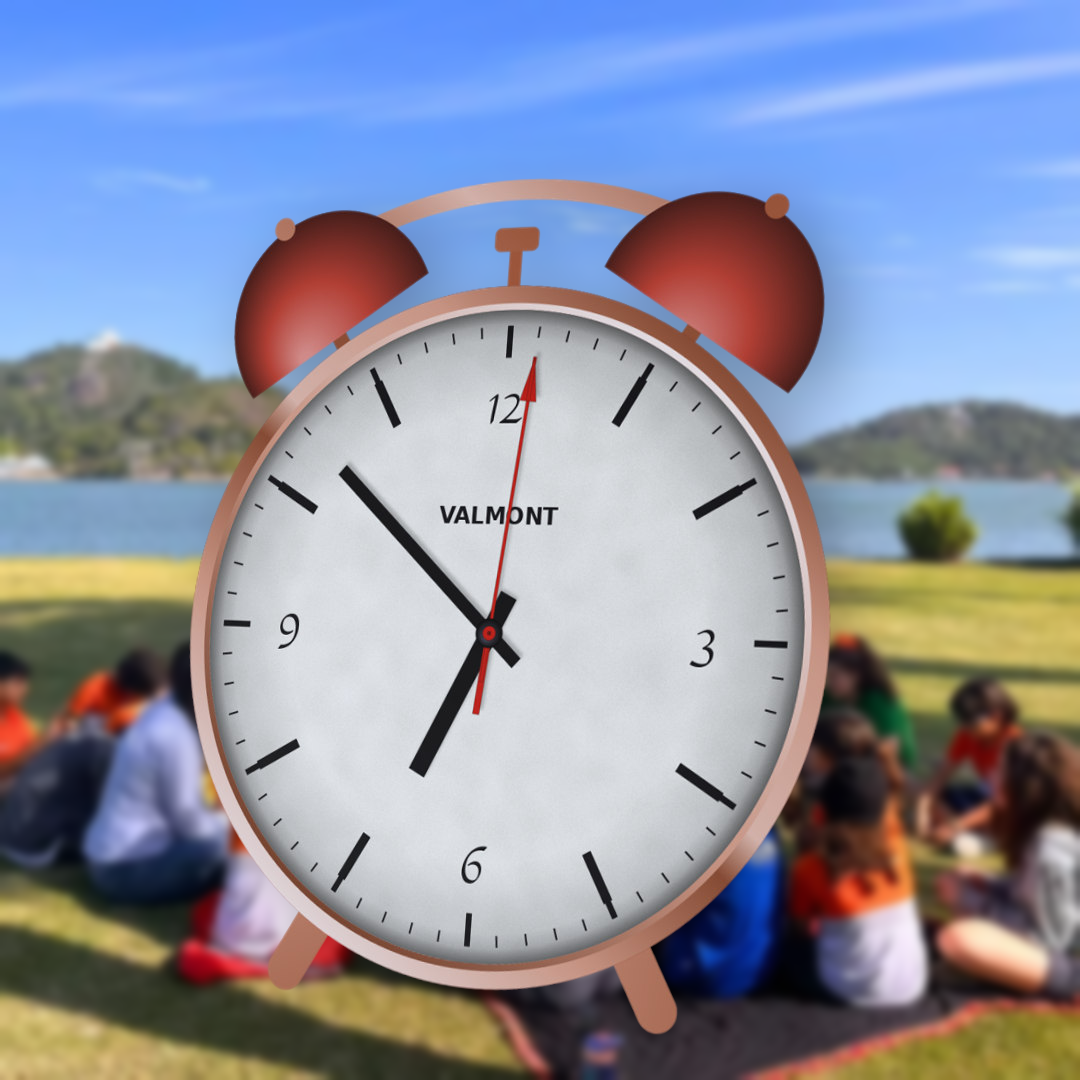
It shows h=6 m=52 s=1
